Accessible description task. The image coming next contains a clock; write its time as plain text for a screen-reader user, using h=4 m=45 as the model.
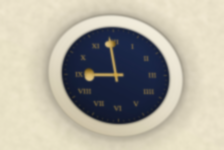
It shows h=8 m=59
